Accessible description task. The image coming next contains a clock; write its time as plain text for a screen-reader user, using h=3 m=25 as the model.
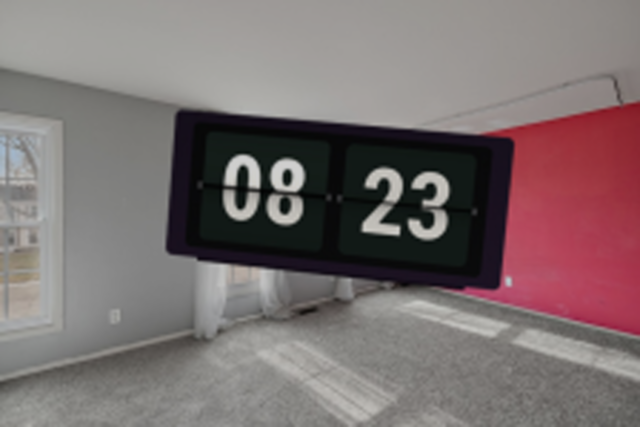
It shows h=8 m=23
